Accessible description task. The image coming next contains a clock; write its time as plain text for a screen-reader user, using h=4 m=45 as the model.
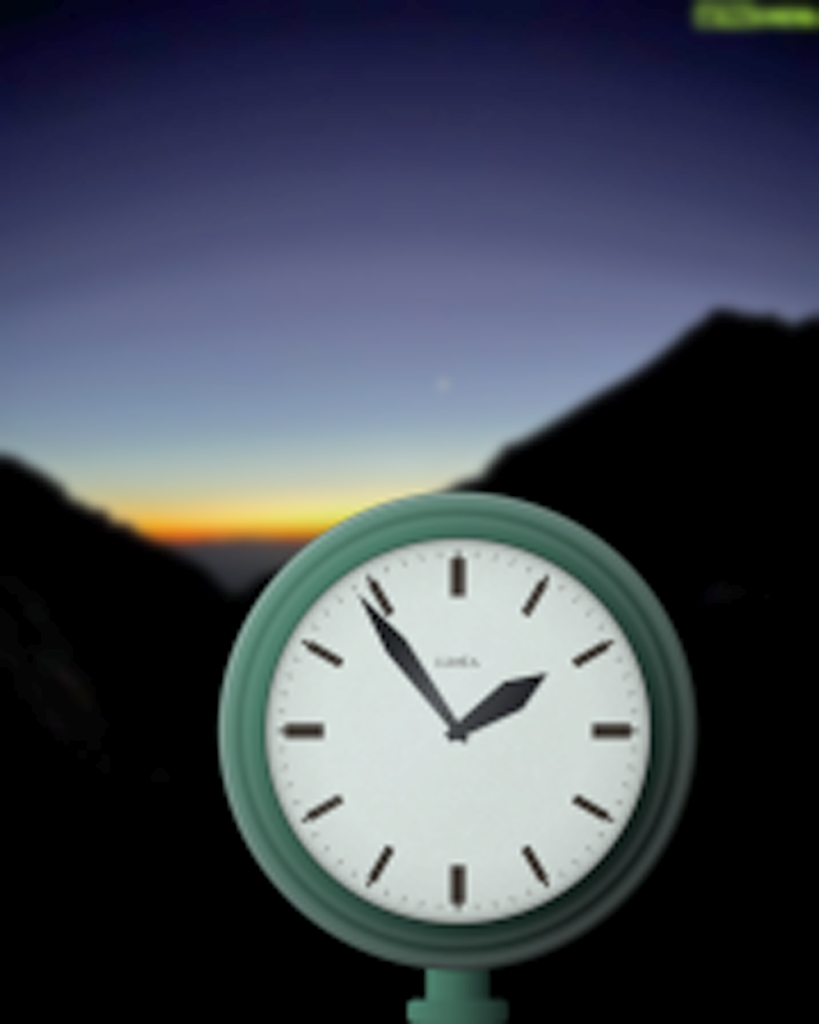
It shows h=1 m=54
